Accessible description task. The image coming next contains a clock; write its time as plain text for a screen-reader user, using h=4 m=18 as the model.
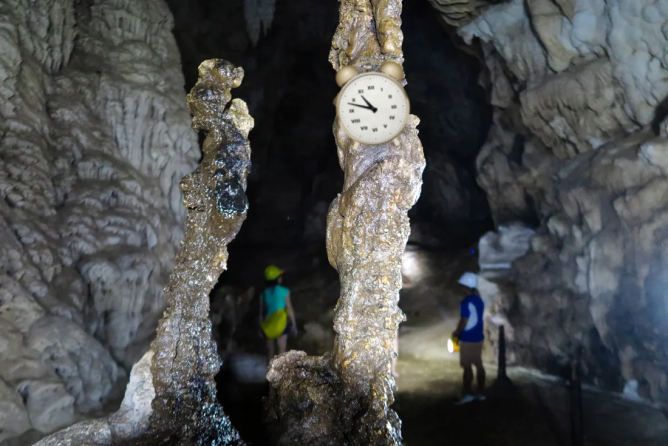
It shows h=10 m=48
